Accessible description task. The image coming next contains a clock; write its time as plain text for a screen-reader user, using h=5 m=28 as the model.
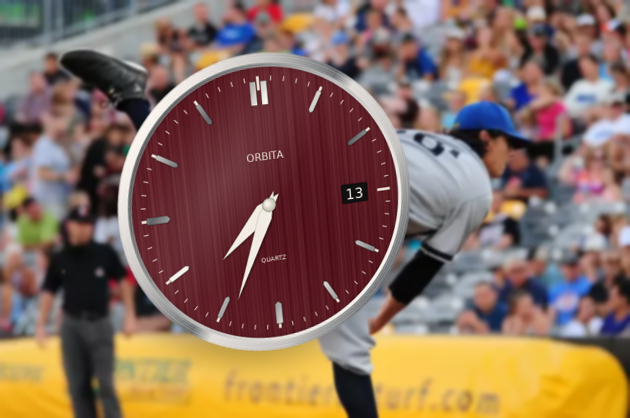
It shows h=7 m=34
